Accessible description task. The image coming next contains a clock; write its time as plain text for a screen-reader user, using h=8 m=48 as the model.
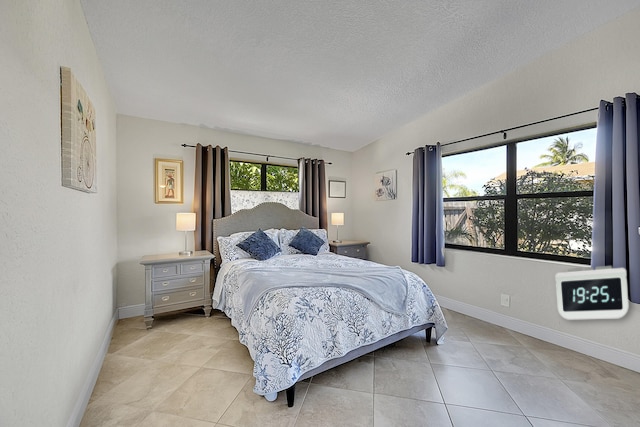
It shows h=19 m=25
